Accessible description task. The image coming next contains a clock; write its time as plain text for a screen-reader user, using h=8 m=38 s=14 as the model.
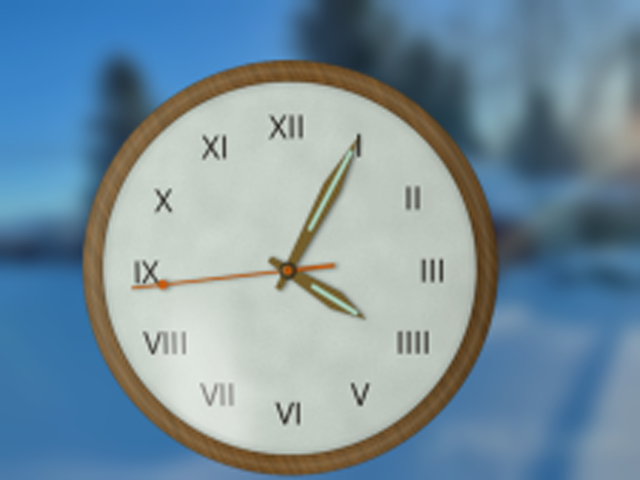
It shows h=4 m=4 s=44
